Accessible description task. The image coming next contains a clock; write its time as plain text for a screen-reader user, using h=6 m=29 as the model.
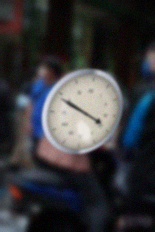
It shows h=3 m=49
